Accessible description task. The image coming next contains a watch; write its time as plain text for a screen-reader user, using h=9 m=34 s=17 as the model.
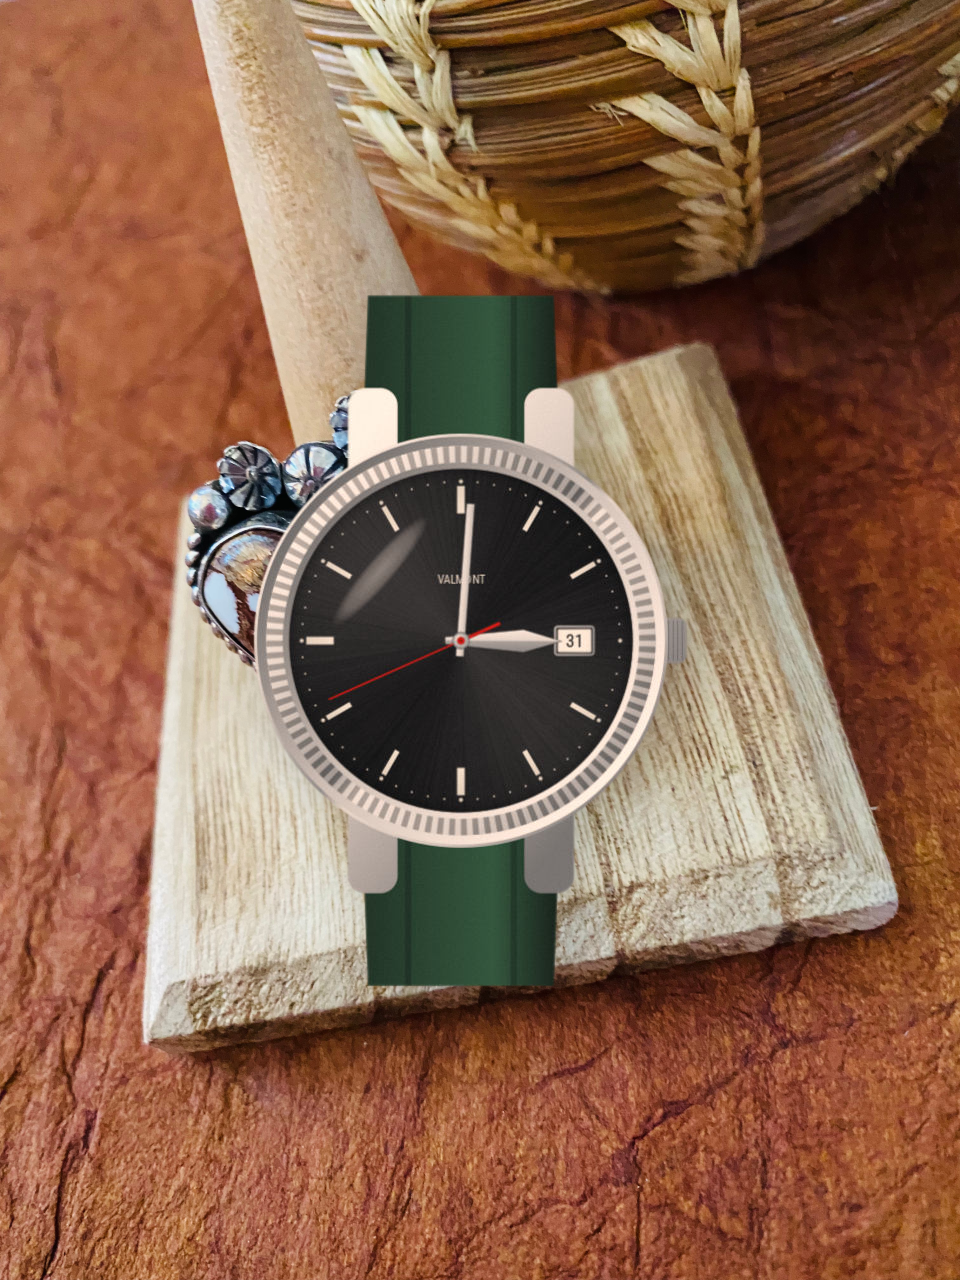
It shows h=3 m=0 s=41
